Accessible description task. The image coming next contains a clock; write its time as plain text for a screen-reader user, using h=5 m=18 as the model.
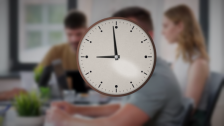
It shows h=8 m=59
